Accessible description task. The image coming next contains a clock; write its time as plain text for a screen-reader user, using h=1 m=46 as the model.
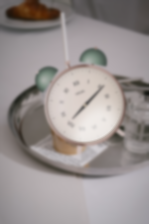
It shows h=8 m=11
